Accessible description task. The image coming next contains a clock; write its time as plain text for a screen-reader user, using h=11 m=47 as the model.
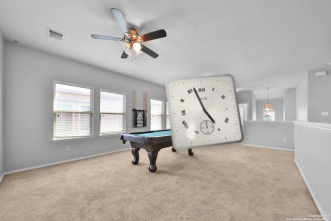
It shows h=4 m=57
